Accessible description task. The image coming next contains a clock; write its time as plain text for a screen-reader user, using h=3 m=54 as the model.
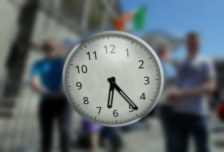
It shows h=6 m=24
